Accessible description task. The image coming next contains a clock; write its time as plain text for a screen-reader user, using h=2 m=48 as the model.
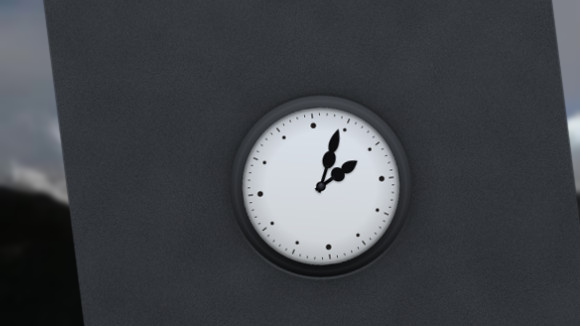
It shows h=2 m=4
